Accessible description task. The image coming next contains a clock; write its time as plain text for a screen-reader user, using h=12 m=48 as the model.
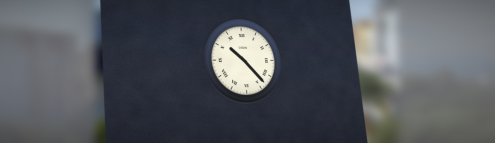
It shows h=10 m=23
